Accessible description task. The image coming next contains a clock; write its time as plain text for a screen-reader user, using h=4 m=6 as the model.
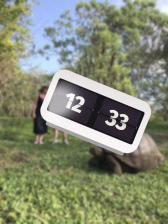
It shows h=12 m=33
